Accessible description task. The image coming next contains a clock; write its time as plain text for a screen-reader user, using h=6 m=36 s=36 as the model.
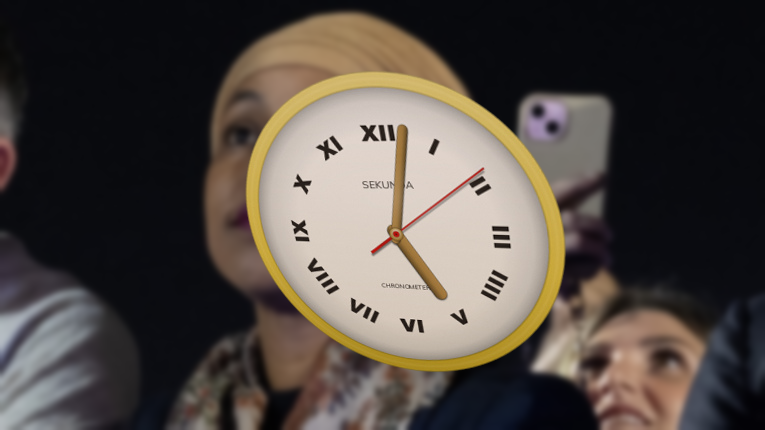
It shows h=5 m=2 s=9
